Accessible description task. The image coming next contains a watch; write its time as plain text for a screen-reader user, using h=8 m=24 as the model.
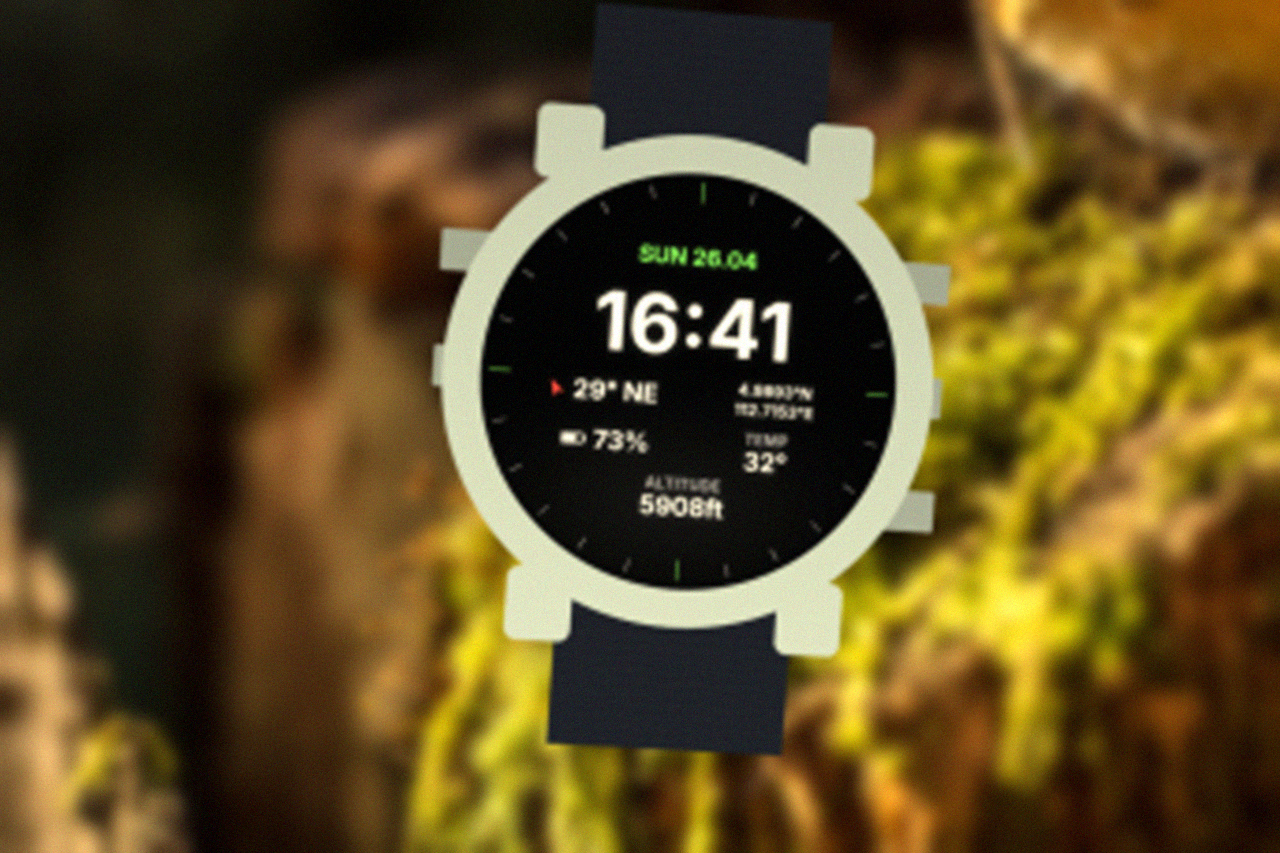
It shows h=16 m=41
